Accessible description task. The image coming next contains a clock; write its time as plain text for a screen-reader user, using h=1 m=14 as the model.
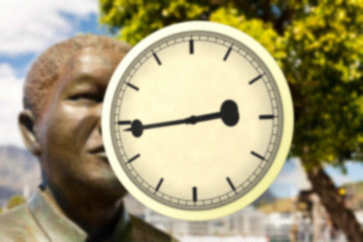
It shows h=2 m=44
